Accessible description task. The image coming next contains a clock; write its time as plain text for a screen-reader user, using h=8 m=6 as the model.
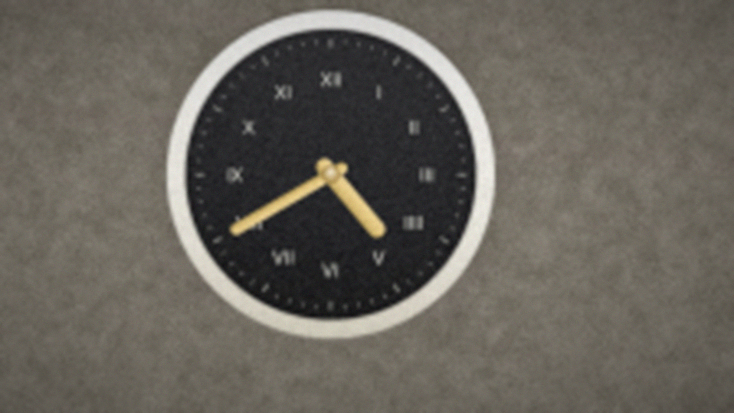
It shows h=4 m=40
